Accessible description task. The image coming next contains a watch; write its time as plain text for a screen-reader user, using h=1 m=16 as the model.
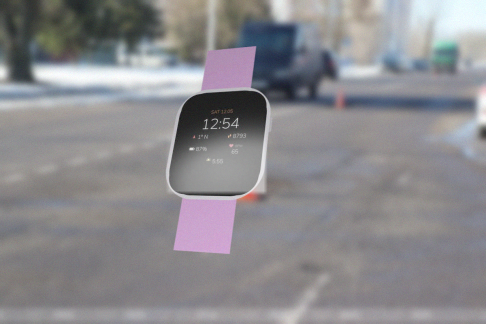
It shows h=12 m=54
